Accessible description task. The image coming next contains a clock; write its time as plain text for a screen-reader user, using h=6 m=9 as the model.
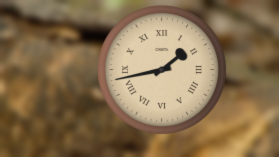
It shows h=1 m=43
